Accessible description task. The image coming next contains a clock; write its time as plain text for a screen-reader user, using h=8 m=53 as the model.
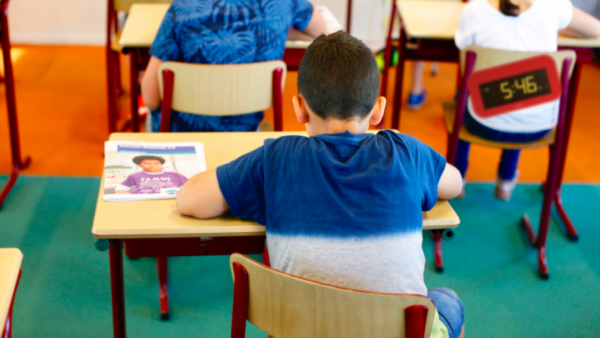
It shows h=5 m=46
